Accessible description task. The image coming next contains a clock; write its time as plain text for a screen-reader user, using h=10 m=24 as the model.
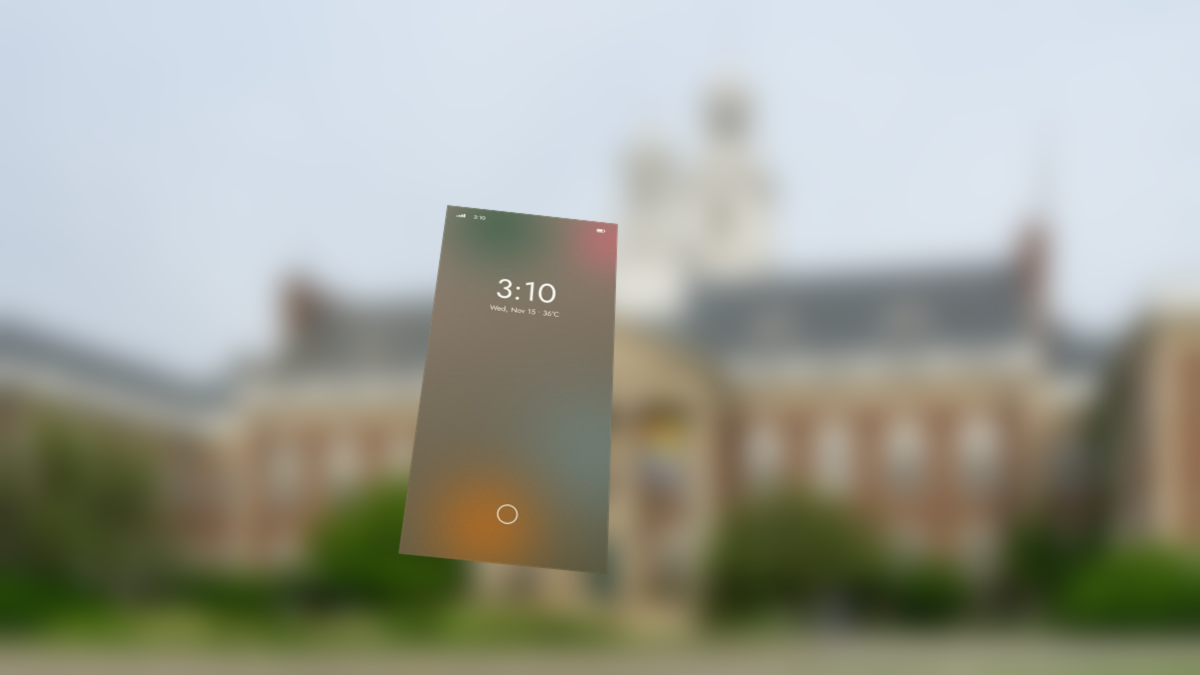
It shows h=3 m=10
